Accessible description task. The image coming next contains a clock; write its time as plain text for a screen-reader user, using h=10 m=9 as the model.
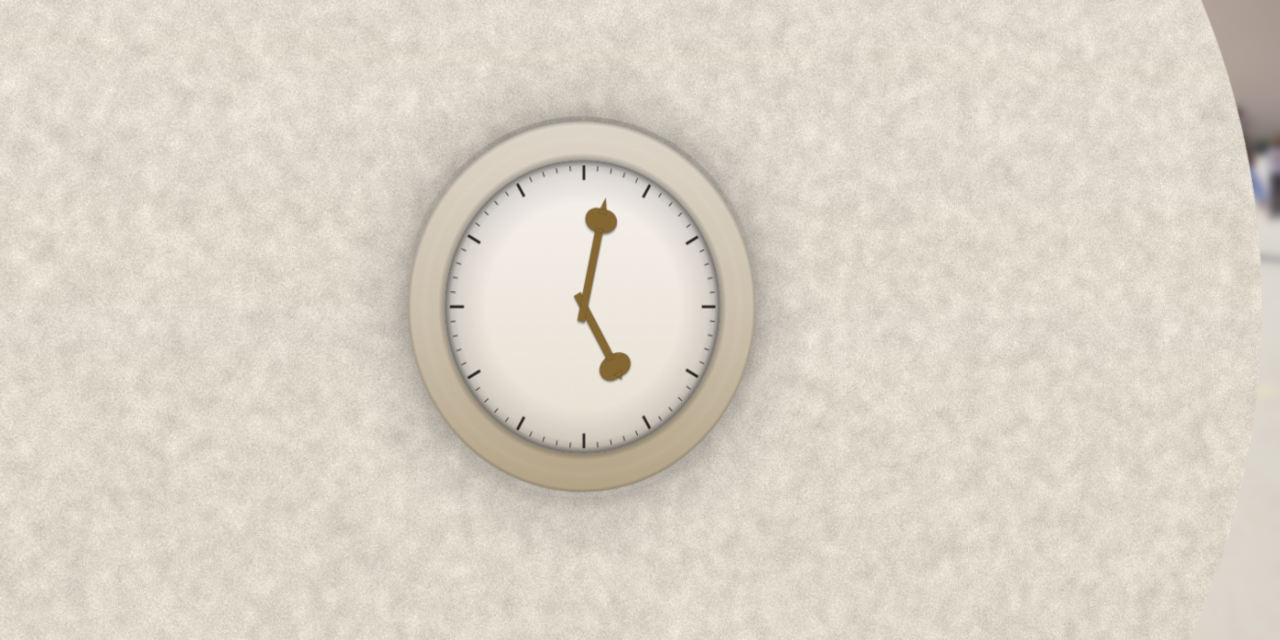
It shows h=5 m=2
